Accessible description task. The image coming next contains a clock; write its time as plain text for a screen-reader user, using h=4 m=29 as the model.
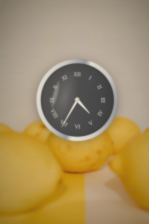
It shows h=4 m=35
